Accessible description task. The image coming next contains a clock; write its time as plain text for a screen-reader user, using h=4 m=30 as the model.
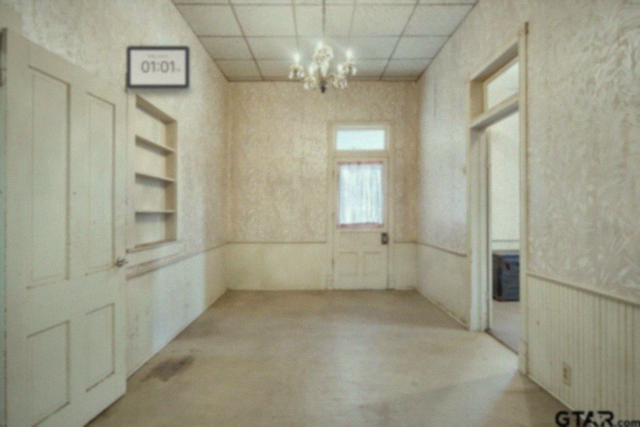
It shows h=1 m=1
